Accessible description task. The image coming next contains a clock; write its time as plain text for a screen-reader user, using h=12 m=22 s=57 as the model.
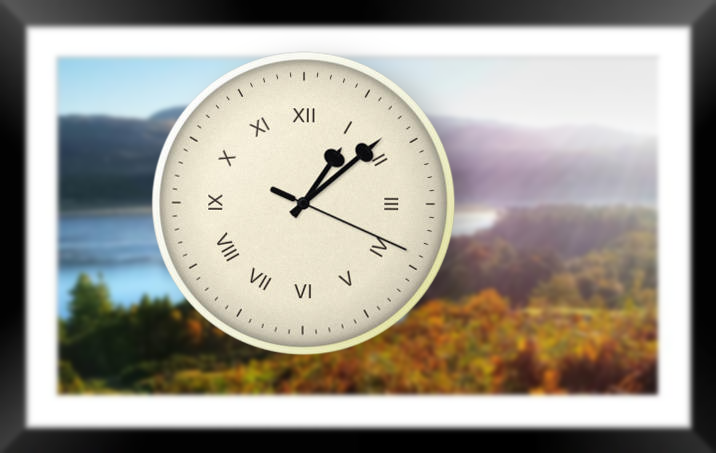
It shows h=1 m=8 s=19
